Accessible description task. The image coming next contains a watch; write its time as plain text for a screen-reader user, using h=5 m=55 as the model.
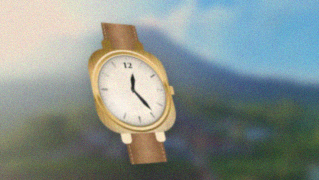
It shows h=12 m=24
